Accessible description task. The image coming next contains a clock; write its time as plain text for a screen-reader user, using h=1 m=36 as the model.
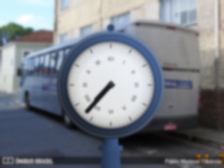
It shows h=7 m=37
